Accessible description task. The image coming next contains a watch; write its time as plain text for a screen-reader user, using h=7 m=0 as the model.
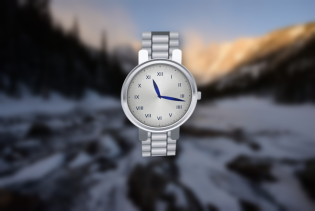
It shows h=11 m=17
